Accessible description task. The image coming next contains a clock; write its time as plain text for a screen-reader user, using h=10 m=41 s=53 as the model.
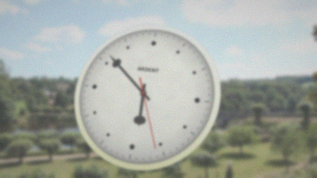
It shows h=5 m=51 s=26
